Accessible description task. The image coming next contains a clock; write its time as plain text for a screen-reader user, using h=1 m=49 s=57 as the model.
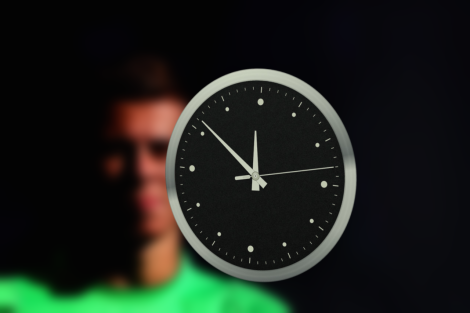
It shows h=11 m=51 s=13
